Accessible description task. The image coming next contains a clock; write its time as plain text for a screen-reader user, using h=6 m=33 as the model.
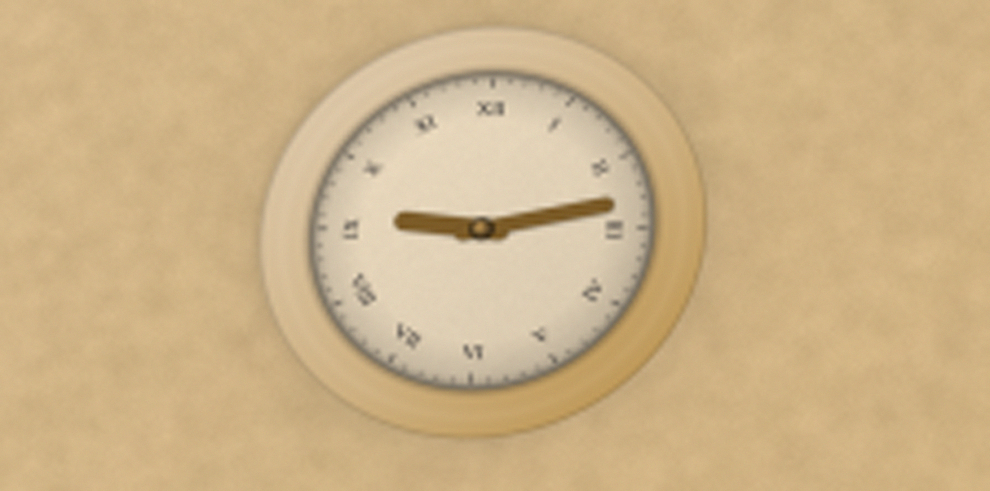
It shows h=9 m=13
